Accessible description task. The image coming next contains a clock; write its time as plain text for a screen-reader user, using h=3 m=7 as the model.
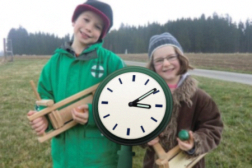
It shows h=3 m=9
